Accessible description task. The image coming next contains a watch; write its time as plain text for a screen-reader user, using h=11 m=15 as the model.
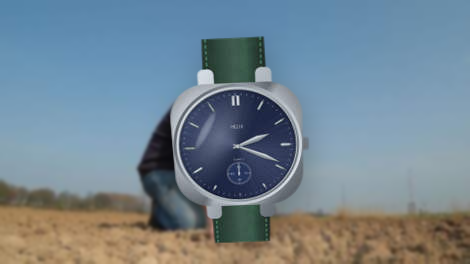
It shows h=2 m=19
